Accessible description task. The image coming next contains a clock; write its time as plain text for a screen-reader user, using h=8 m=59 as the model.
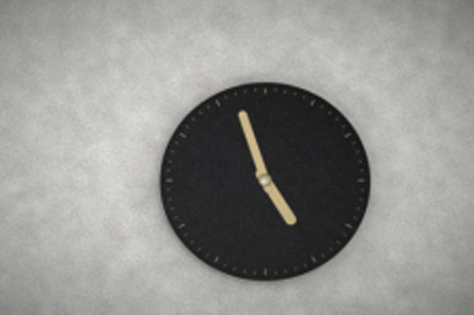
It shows h=4 m=57
